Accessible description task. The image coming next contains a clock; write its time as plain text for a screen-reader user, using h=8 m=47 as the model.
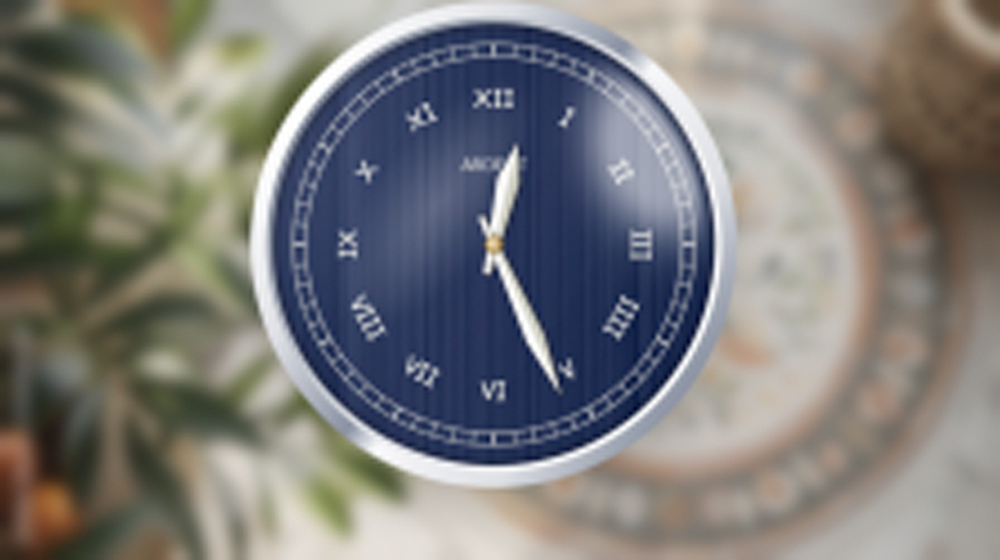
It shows h=12 m=26
